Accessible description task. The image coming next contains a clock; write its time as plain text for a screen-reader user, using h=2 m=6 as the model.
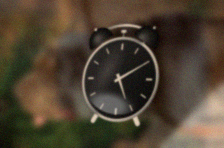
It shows h=5 m=10
